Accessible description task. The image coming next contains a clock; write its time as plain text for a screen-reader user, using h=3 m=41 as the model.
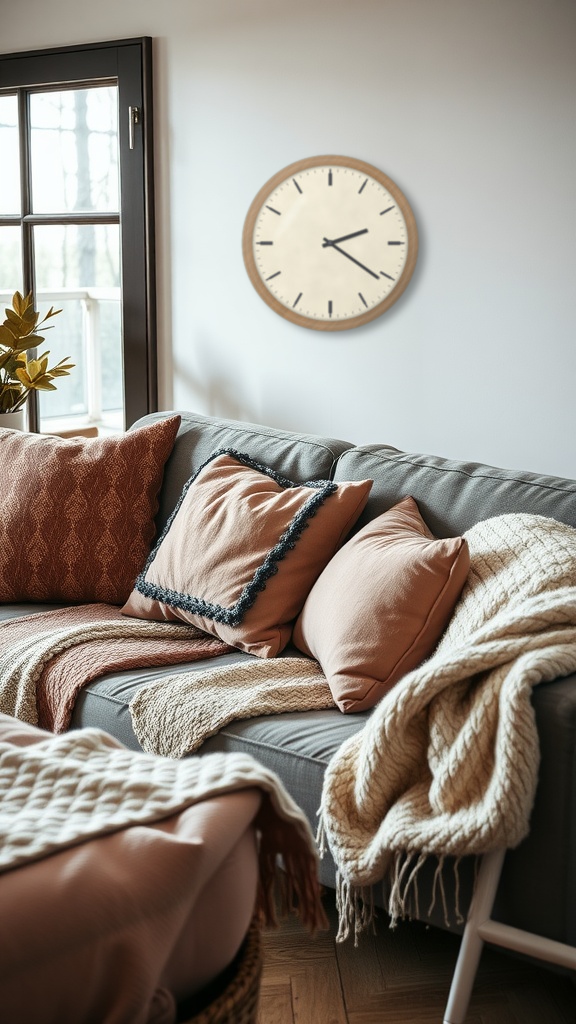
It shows h=2 m=21
